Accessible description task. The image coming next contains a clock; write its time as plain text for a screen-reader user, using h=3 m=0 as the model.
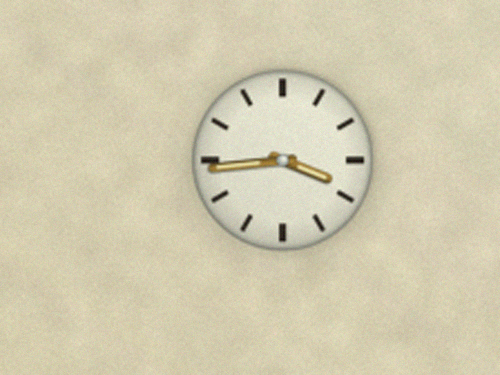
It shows h=3 m=44
